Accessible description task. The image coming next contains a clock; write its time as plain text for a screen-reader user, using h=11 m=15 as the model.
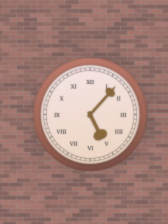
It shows h=5 m=7
